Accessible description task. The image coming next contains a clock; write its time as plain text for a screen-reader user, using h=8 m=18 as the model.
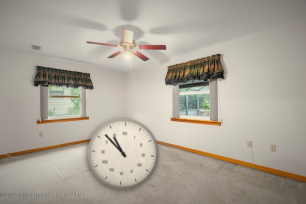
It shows h=10 m=52
